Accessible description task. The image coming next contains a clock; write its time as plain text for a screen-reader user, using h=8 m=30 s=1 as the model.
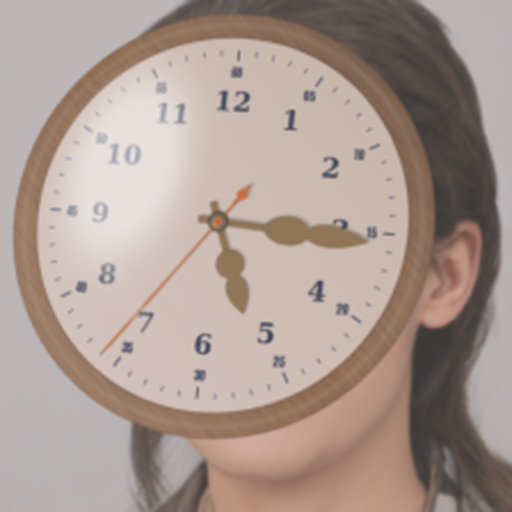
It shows h=5 m=15 s=36
